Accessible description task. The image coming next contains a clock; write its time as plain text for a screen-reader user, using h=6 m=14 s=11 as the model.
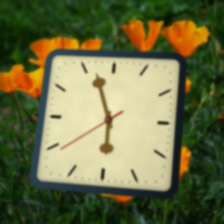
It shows h=5 m=56 s=39
